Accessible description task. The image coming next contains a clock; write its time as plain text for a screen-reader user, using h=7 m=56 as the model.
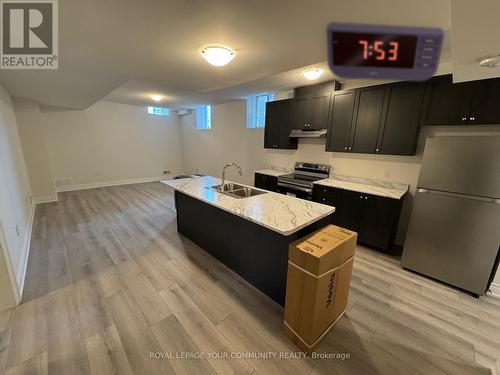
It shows h=7 m=53
